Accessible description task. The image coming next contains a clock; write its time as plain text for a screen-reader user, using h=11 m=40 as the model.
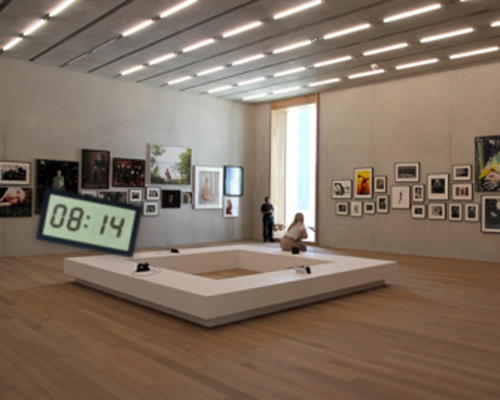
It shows h=8 m=14
